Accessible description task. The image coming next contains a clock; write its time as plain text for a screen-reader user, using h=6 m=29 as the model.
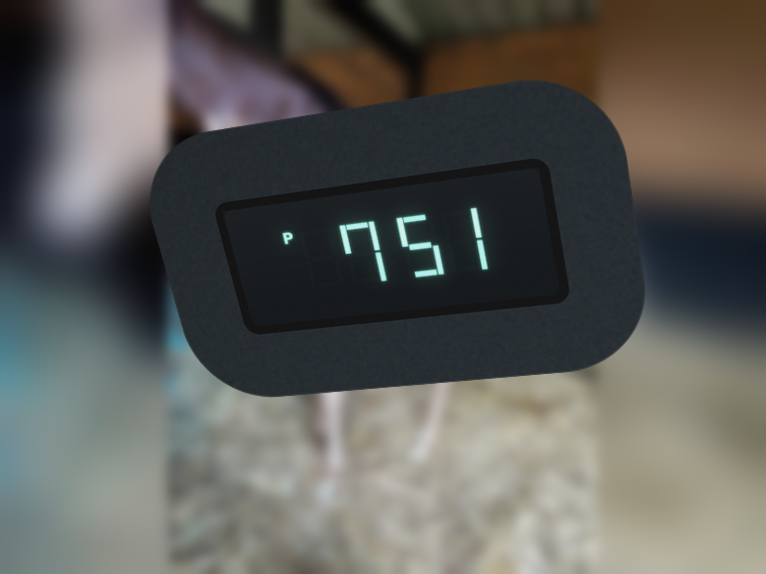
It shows h=7 m=51
